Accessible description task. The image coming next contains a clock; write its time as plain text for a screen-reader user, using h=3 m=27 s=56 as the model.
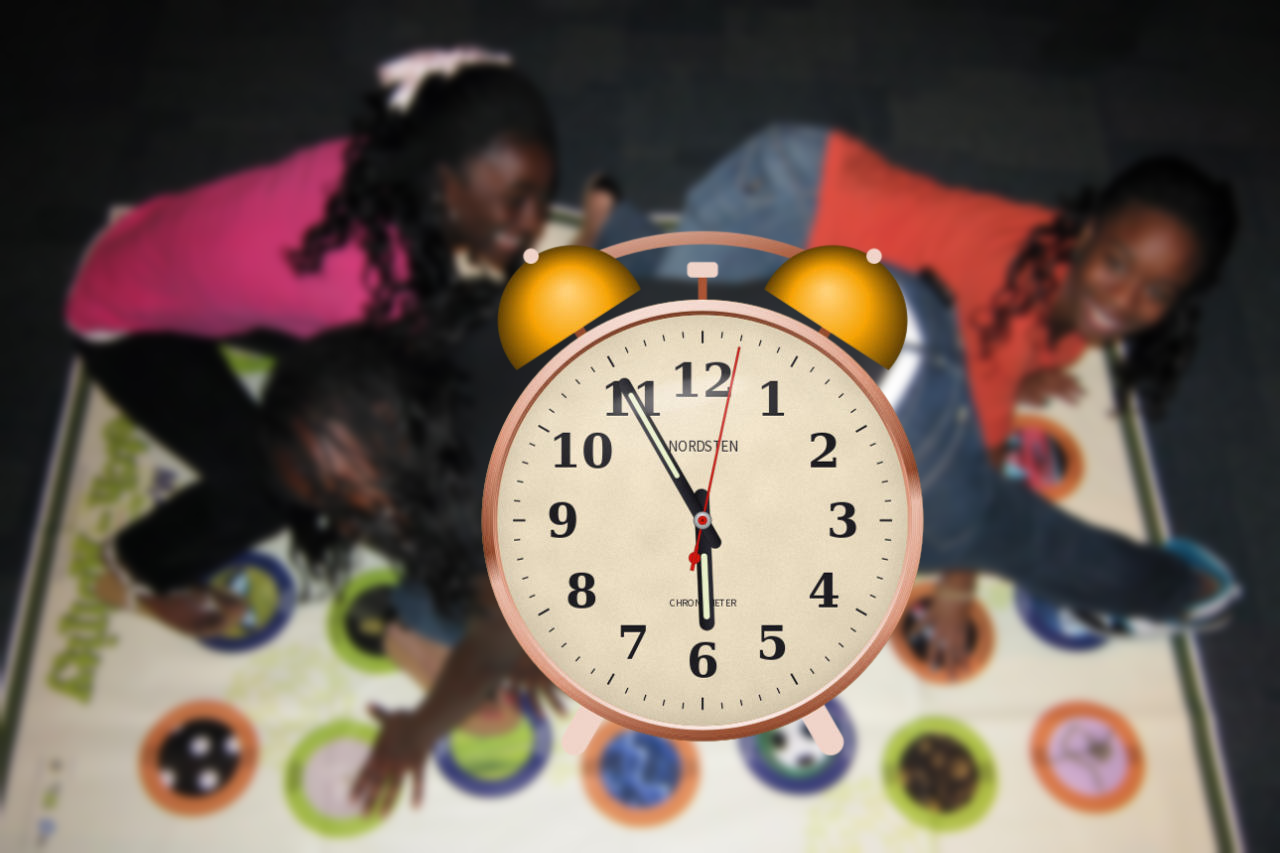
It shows h=5 m=55 s=2
